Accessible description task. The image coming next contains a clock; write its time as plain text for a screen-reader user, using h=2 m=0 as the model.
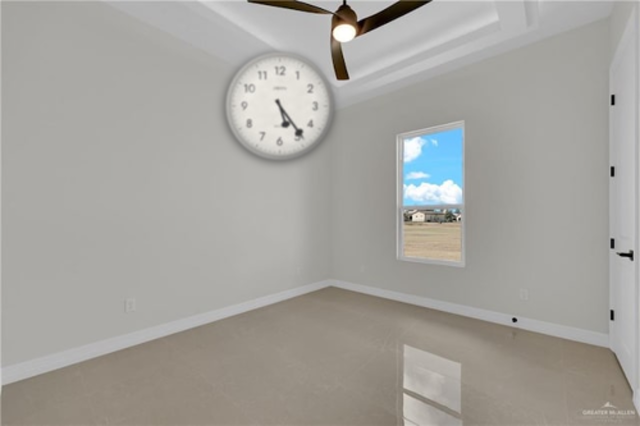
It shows h=5 m=24
